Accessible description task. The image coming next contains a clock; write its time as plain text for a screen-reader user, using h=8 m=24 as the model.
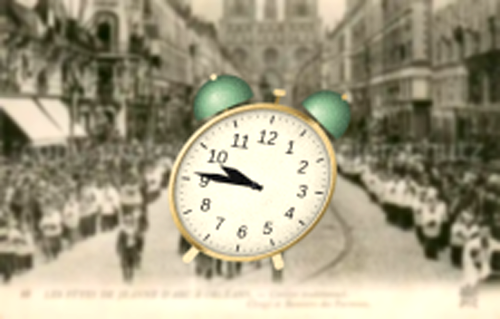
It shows h=9 m=46
